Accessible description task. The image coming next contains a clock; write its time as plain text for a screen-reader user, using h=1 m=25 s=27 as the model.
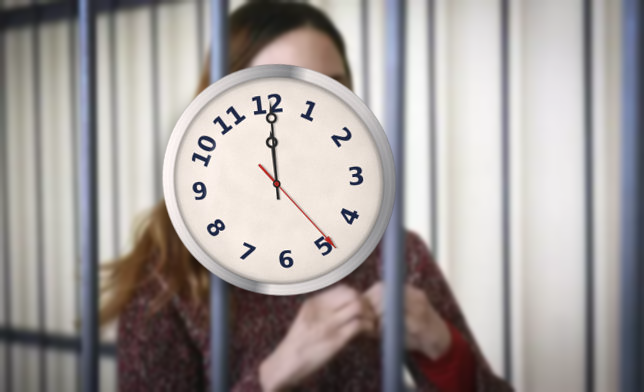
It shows h=12 m=0 s=24
